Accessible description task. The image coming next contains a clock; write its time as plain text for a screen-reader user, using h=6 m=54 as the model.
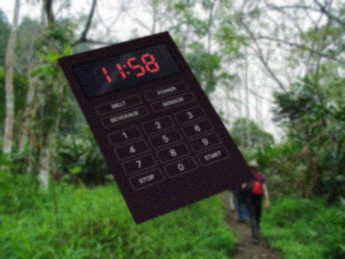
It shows h=11 m=58
